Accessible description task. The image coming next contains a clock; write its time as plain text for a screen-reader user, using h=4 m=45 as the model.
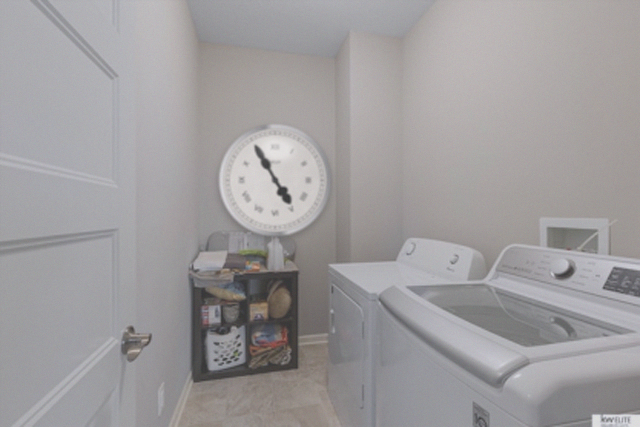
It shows h=4 m=55
